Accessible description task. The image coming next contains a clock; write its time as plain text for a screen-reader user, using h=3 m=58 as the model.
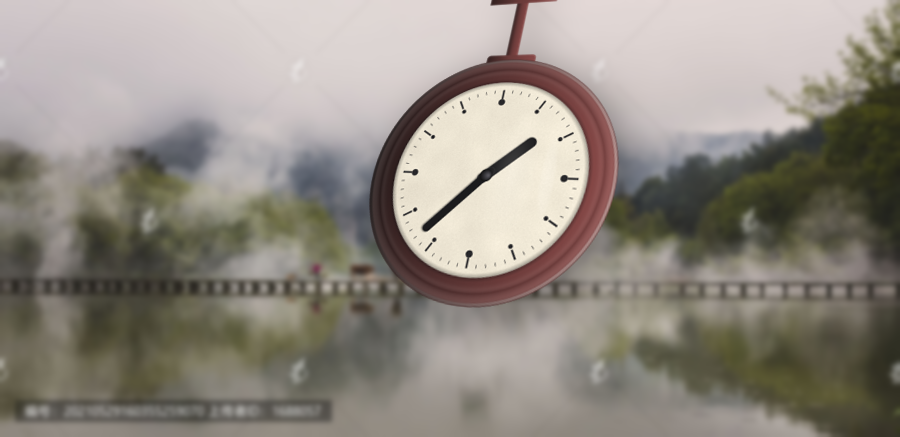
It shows h=1 m=37
